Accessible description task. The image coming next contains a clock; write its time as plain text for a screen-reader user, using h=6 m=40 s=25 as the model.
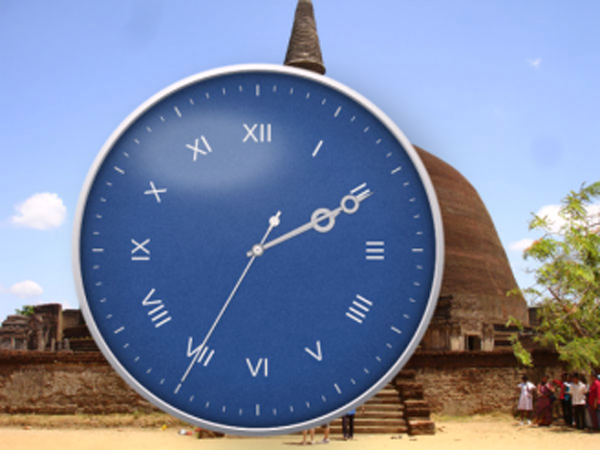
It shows h=2 m=10 s=35
